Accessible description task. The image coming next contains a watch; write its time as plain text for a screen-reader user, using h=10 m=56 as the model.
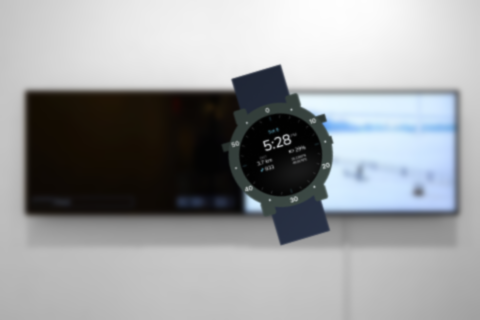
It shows h=5 m=28
